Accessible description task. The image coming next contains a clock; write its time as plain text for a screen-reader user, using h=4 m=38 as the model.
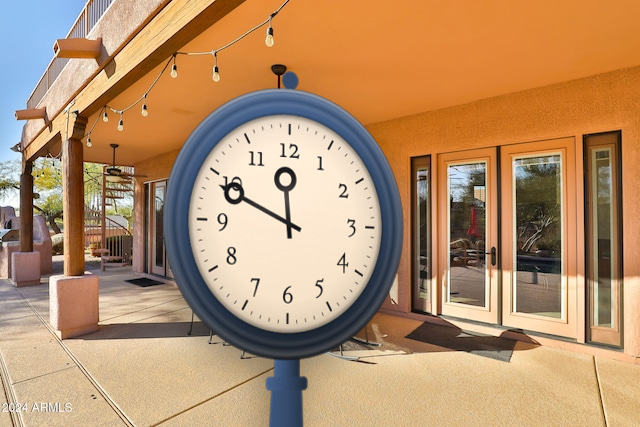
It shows h=11 m=49
